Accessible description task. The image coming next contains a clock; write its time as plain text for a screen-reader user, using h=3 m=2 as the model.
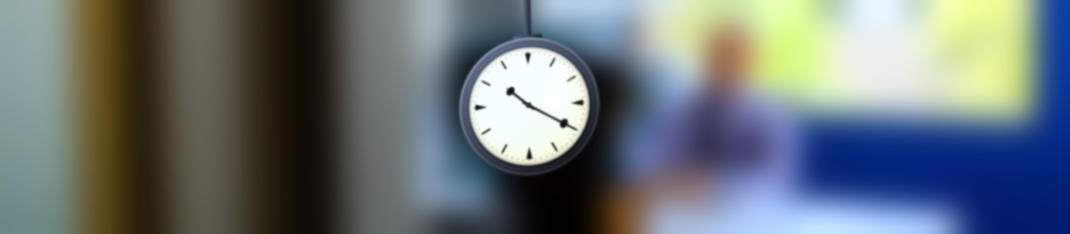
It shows h=10 m=20
